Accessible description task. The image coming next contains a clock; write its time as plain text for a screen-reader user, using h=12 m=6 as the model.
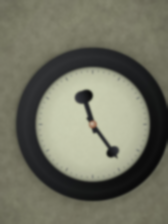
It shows h=11 m=24
